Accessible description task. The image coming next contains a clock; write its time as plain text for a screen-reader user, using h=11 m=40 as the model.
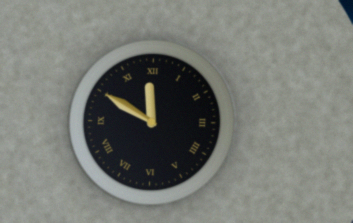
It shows h=11 m=50
